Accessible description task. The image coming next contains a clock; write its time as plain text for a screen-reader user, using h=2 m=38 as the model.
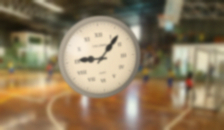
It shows h=9 m=7
